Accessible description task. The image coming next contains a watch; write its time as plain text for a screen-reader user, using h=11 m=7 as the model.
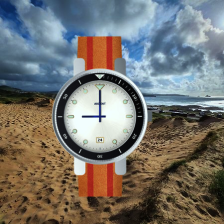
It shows h=9 m=0
